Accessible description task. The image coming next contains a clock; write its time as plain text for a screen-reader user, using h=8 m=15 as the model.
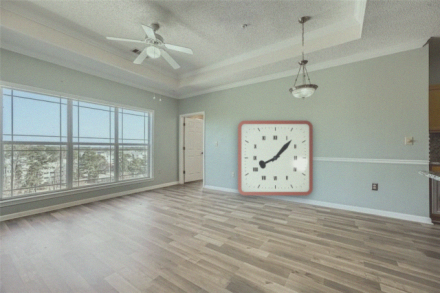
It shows h=8 m=7
